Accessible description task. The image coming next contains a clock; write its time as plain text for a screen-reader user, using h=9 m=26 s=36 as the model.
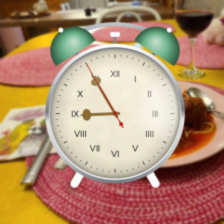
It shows h=8 m=54 s=55
